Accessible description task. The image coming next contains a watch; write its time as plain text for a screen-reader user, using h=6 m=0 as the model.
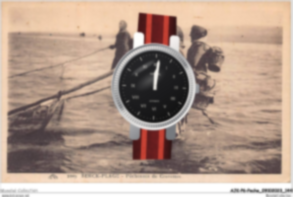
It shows h=12 m=1
